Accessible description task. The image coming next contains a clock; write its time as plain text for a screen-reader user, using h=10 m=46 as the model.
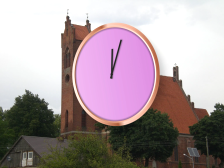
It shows h=12 m=3
